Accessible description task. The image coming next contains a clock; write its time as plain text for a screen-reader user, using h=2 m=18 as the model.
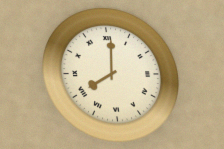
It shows h=8 m=1
